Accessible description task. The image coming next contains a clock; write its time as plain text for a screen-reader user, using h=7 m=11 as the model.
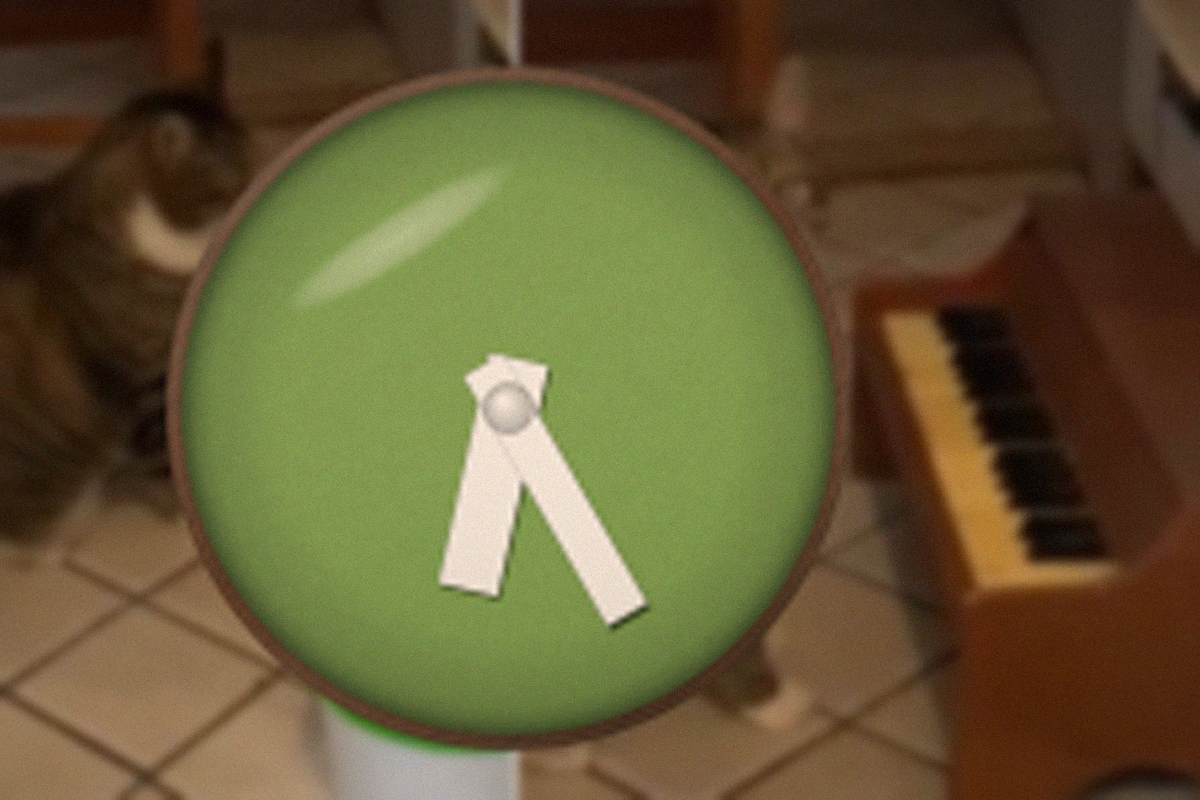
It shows h=6 m=25
